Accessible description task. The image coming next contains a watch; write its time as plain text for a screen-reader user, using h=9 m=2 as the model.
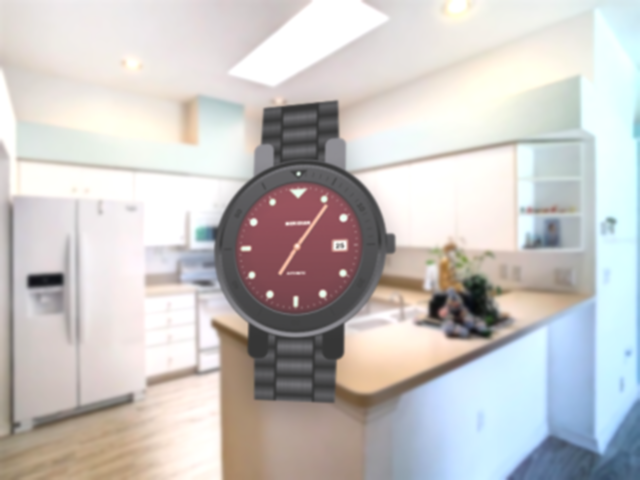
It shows h=7 m=6
